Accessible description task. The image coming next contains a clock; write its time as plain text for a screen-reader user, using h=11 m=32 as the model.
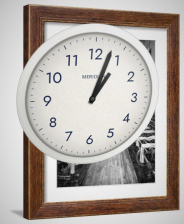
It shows h=1 m=3
